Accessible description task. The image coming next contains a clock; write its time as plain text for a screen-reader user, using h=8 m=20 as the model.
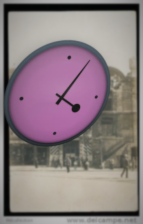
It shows h=4 m=5
